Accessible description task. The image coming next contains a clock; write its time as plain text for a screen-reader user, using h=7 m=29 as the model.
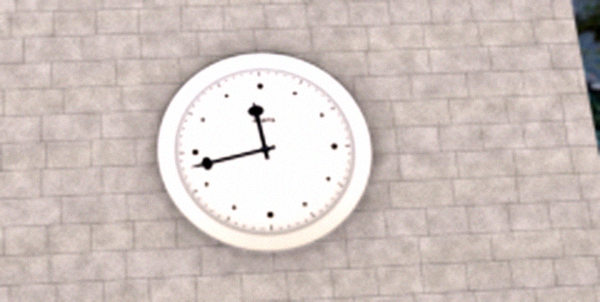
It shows h=11 m=43
